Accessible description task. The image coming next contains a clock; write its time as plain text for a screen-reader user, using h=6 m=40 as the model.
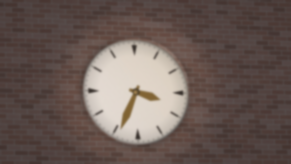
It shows h=3 m=34
